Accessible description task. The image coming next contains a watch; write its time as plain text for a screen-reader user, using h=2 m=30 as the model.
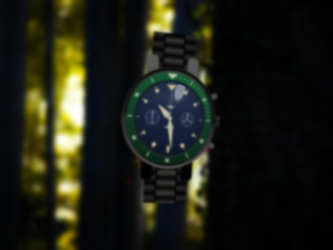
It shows h=10 m=29
